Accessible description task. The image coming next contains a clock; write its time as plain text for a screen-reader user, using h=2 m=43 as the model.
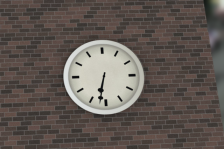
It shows h=6 m=32
